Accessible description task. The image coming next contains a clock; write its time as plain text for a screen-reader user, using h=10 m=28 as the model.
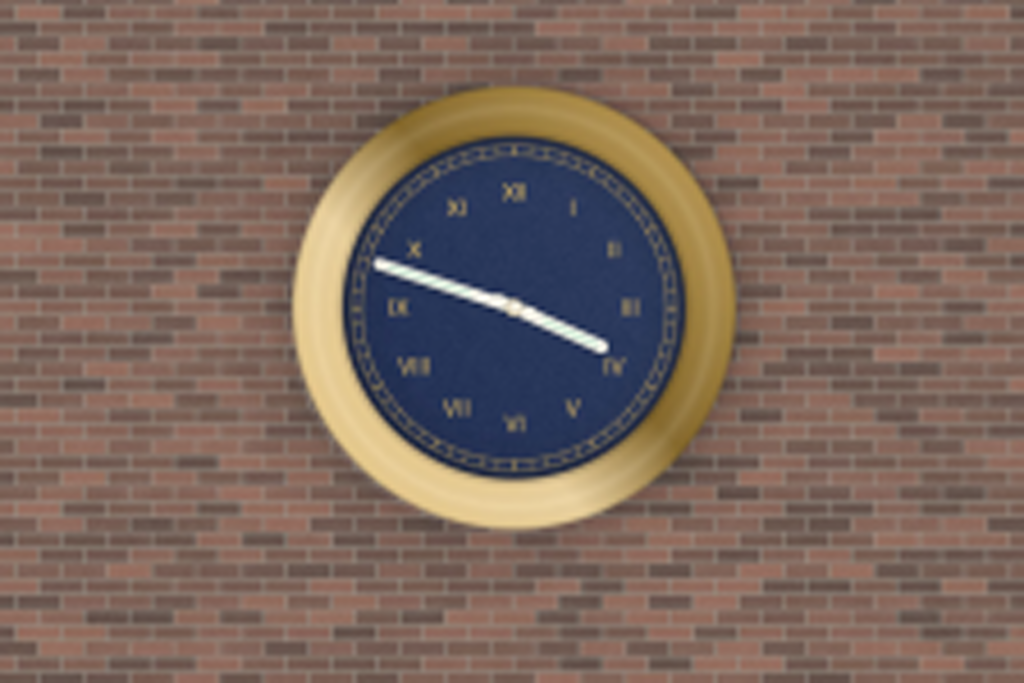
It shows h=3 m=48
